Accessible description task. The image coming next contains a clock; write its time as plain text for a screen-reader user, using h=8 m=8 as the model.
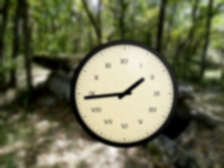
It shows h=1 m=44
